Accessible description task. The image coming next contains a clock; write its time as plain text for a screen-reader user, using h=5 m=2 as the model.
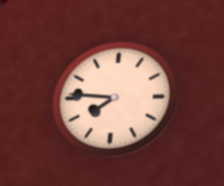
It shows h=7 m=46
